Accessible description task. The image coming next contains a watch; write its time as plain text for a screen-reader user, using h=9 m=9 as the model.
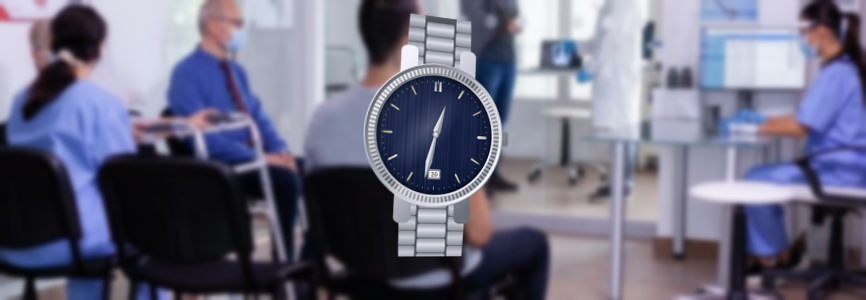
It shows h=12 m=32
